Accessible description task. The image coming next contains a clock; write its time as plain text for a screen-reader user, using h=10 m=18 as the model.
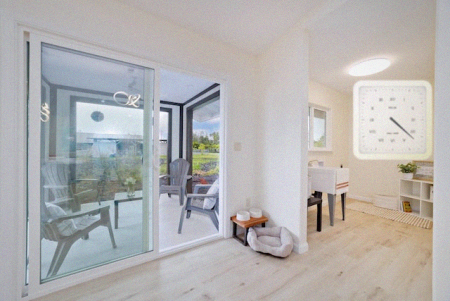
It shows h=4 m=22
